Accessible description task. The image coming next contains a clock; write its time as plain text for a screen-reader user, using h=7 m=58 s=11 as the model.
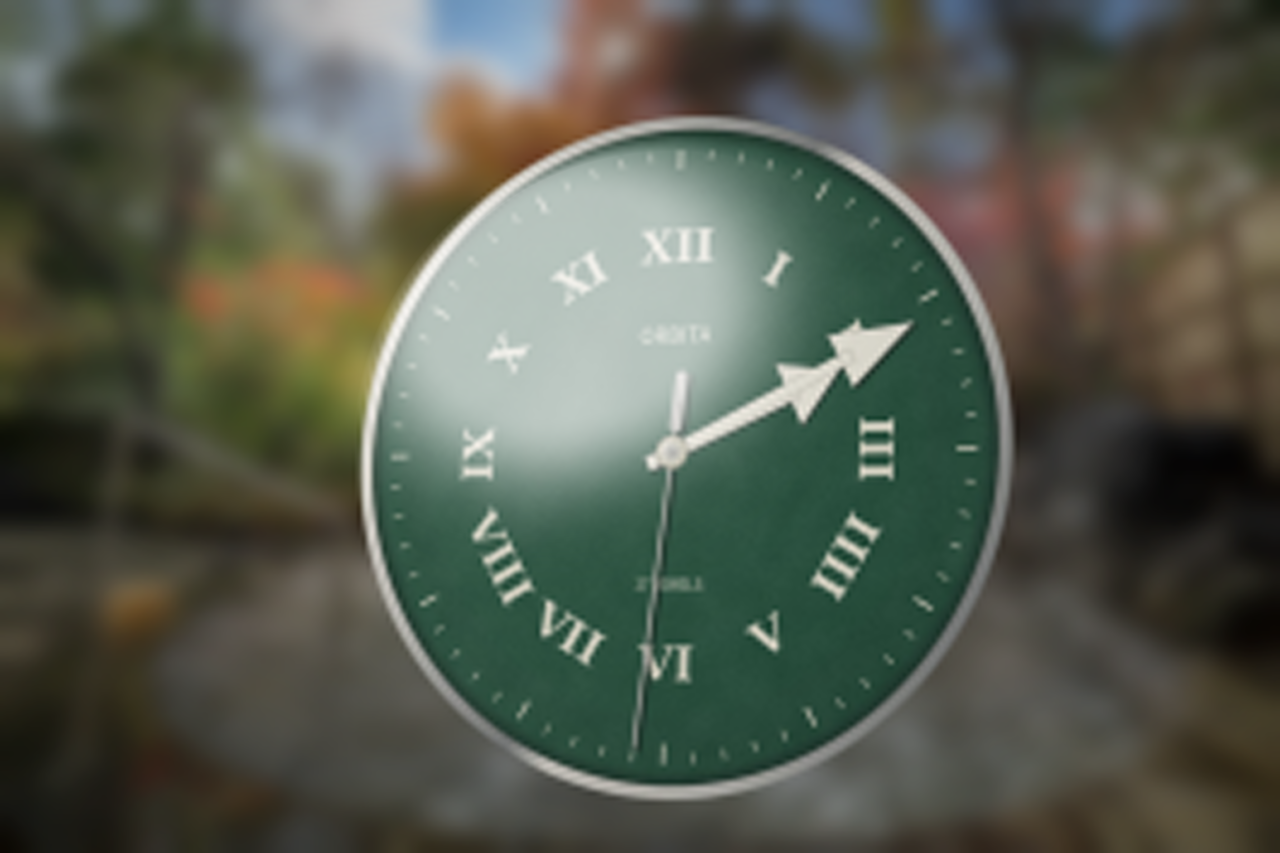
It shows h=2 m=10 s=31
